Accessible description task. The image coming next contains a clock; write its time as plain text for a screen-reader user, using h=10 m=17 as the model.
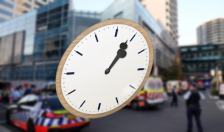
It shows h=1 m=4
